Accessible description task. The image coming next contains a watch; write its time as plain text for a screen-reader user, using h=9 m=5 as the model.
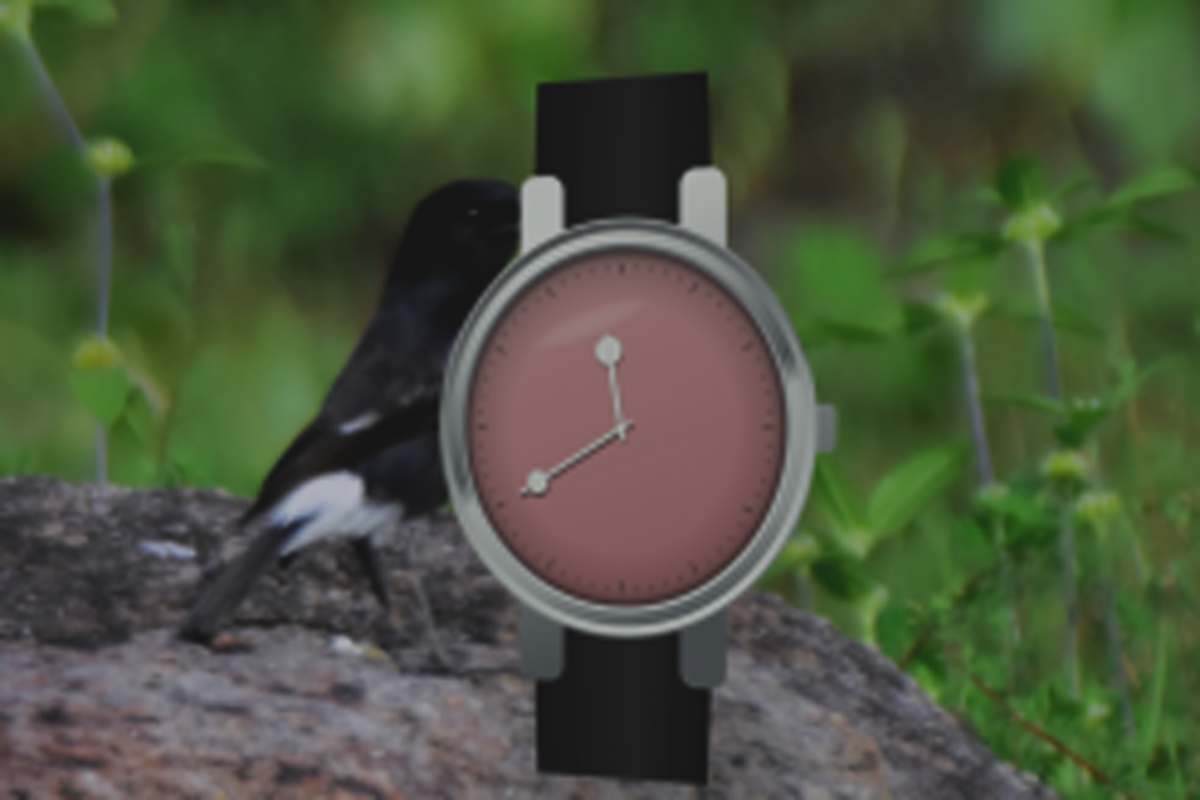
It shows h=11 m=40
